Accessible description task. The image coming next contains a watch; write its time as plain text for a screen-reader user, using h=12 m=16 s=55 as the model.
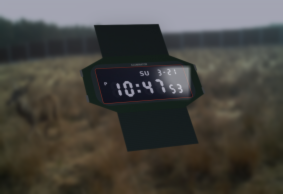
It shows h=10 m=47 s=53
